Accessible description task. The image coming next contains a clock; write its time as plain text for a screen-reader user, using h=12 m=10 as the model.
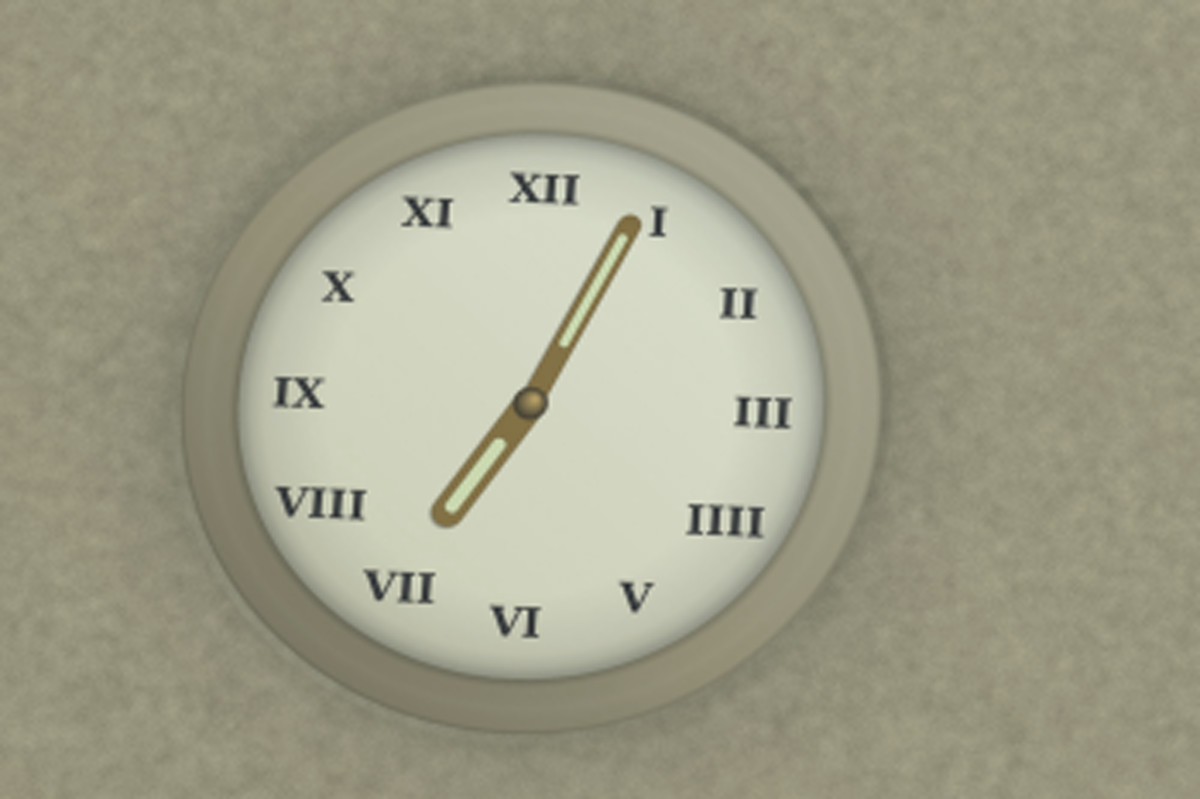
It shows h=7 m=4
